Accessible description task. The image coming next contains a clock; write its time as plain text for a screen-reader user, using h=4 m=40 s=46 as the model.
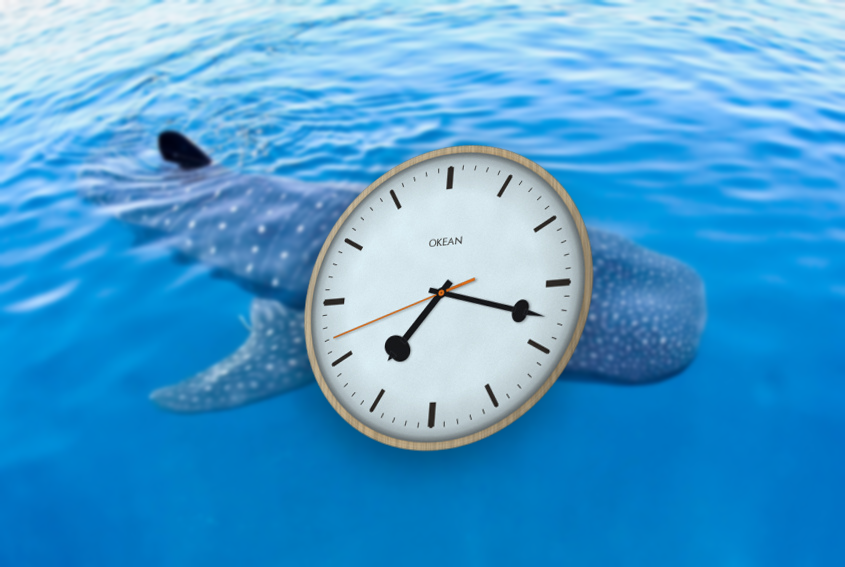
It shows h=7 m=17 s=42
